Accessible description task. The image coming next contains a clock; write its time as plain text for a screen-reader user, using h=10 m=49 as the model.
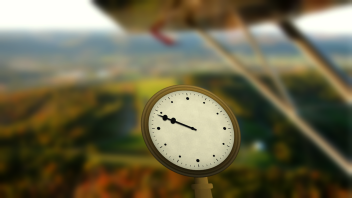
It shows h=9 m=49
